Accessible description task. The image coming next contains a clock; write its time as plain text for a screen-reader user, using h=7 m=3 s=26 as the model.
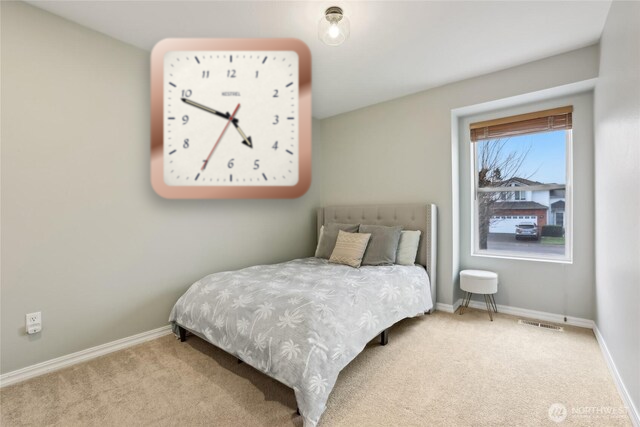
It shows h=4 m=48 s=35
